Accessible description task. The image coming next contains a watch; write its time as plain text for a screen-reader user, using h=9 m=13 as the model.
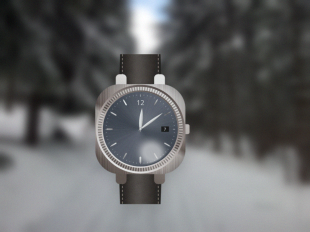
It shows h=12 m=9
